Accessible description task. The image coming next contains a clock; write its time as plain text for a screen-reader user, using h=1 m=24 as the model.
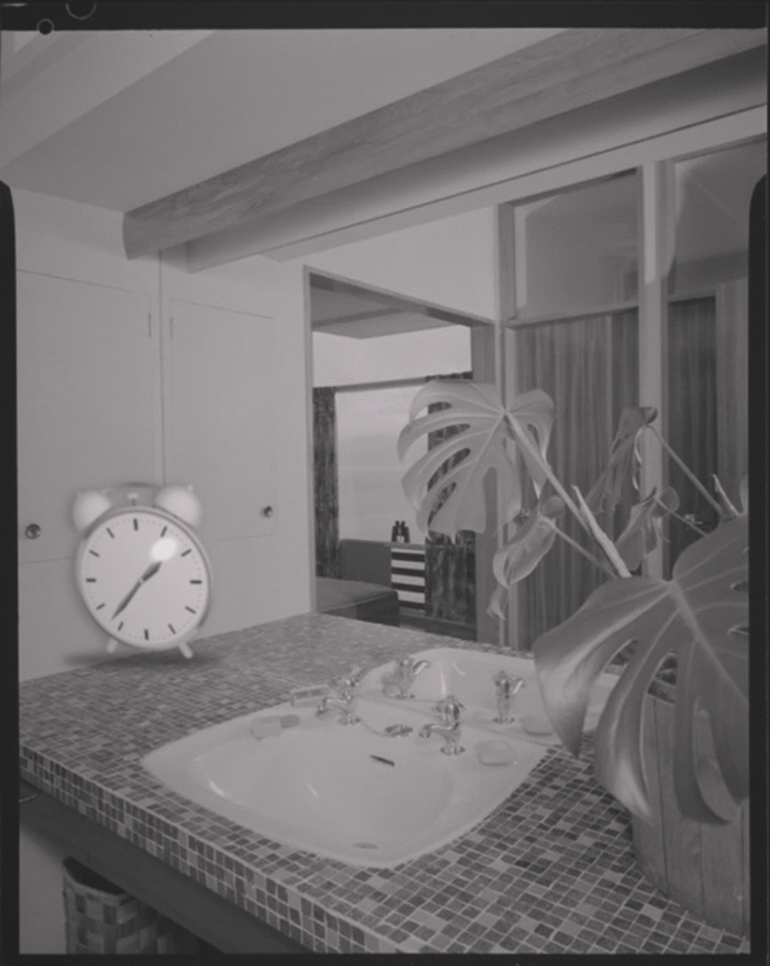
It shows h=1 m=37
